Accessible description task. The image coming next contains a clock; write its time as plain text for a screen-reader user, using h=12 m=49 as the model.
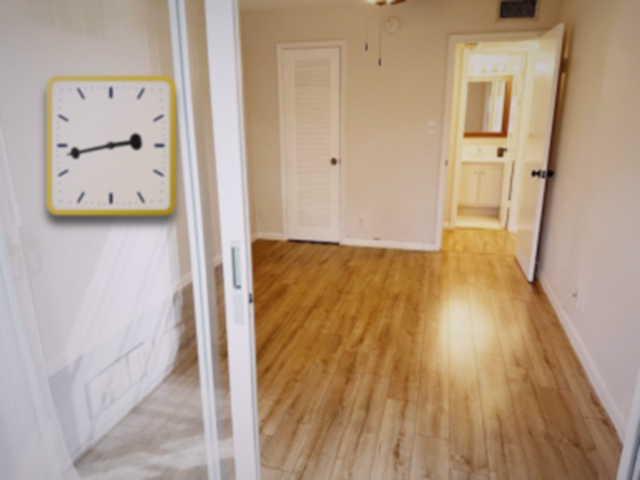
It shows h=2 m=43
